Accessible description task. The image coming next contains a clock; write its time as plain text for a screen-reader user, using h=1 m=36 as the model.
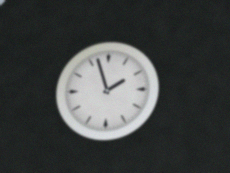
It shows h=1 m=57
